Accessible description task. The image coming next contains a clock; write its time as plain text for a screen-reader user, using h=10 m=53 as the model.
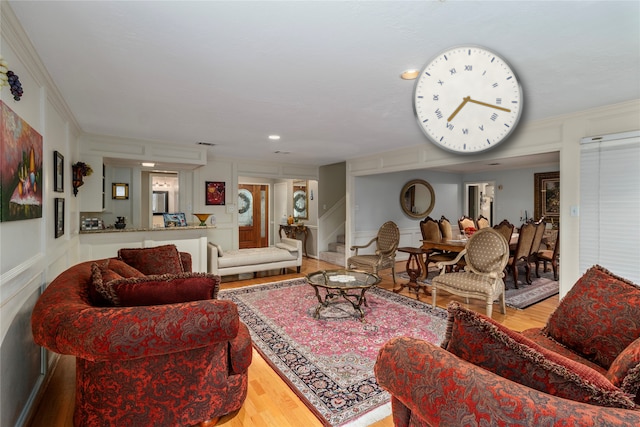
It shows h=7 m=17
